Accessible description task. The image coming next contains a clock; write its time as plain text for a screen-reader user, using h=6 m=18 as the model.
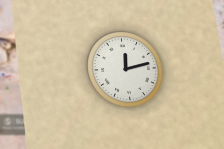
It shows h=12 m=13
